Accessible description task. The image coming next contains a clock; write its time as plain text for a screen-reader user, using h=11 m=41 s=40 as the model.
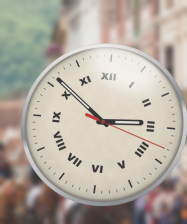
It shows h=2 m=51 s=18
